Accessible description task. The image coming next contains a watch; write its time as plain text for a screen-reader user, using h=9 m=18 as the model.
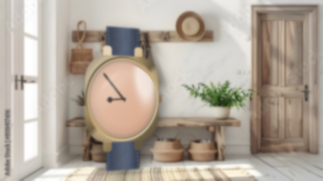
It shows h=8 m=53
